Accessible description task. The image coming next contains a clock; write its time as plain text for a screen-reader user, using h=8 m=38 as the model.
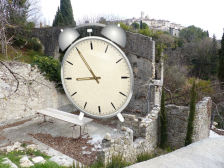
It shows h=8 m=55
